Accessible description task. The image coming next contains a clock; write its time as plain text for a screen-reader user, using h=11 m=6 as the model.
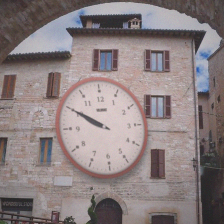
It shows h=9 m=50
